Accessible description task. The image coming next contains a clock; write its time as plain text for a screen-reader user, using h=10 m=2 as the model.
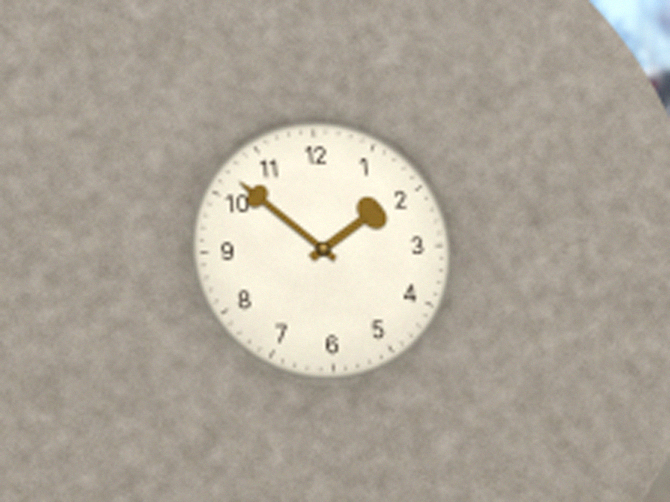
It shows h=1 m=52
